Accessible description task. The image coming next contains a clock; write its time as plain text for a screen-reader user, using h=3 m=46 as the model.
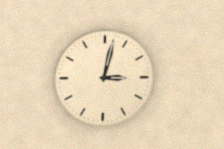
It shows h=3 m=2
